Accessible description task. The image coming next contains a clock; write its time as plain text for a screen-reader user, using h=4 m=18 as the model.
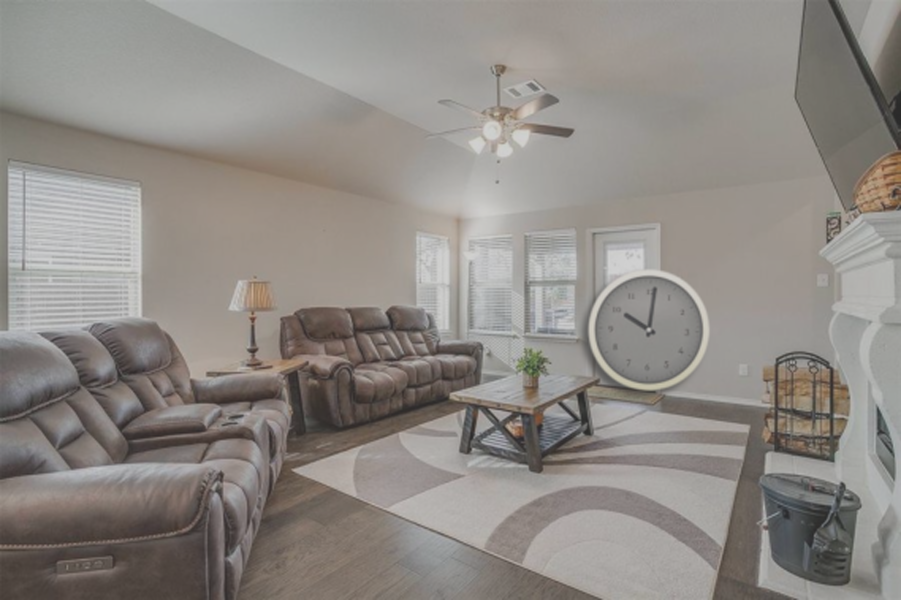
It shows h=10 m=1
